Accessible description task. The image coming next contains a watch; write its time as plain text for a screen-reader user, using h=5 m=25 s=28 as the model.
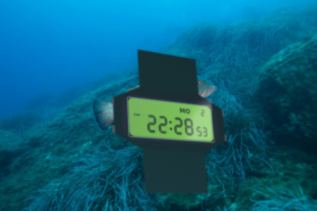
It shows h=22 m=28 s=53
